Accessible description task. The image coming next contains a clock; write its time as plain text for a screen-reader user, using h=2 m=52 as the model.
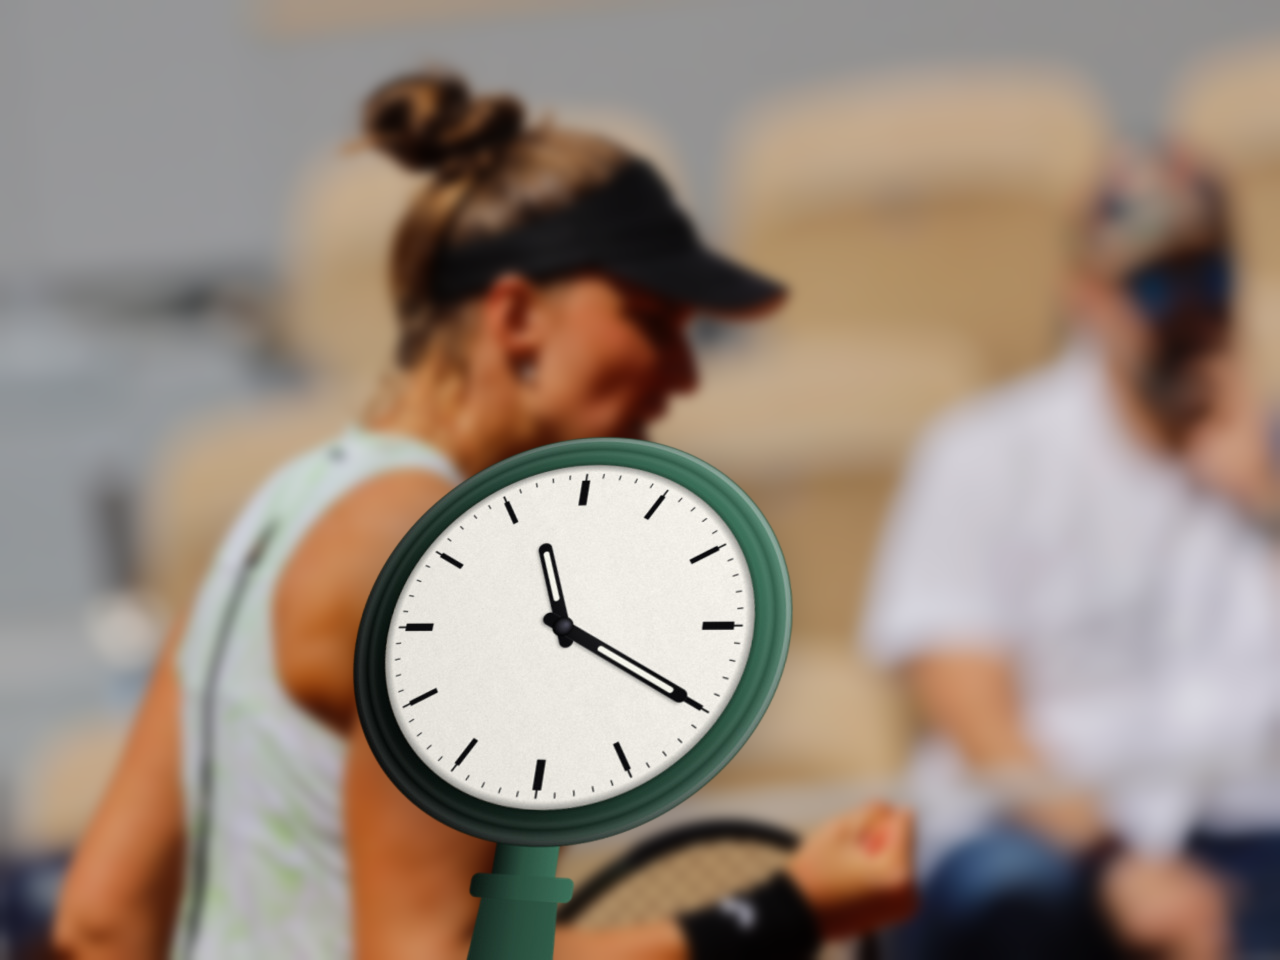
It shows h=11 m=20
